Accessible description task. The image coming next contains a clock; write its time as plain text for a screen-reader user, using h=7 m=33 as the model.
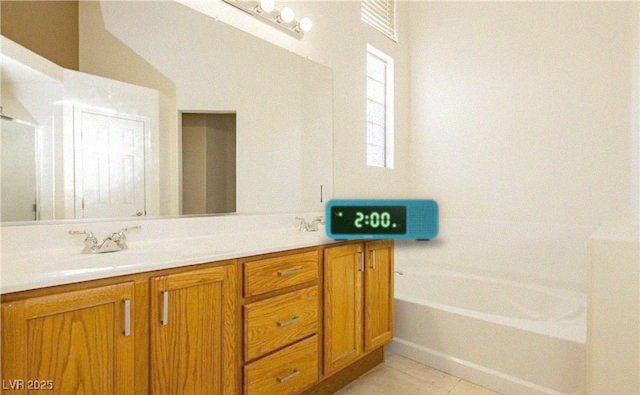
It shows h=2 m=0
